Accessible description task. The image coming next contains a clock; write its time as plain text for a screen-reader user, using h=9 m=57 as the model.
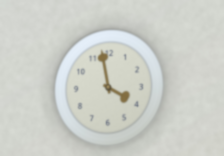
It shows h=3 m=58
